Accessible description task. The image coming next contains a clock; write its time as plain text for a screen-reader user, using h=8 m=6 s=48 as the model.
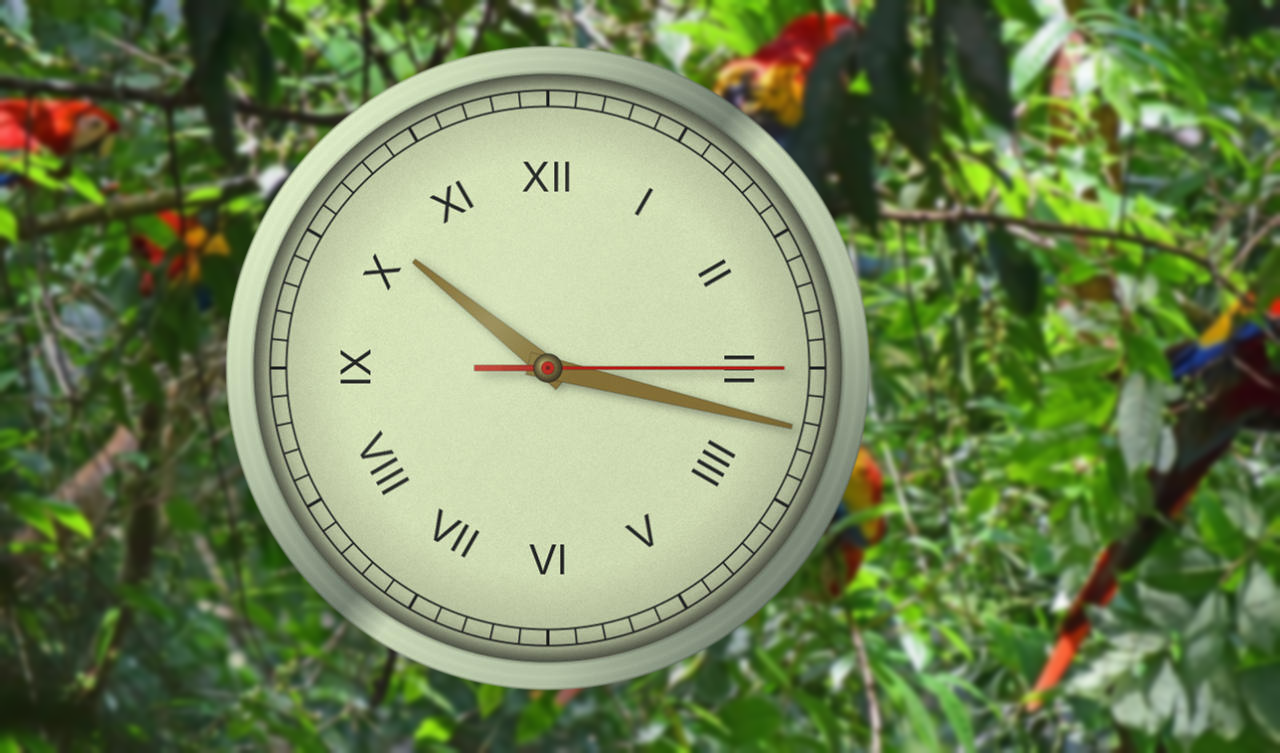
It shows h=10 m=17 s=15
